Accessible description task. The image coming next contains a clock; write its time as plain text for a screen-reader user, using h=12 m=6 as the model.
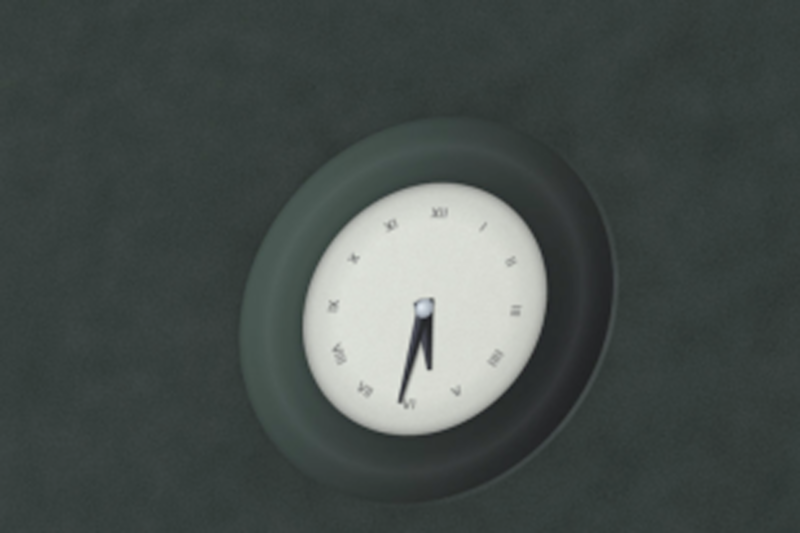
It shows h=5 m=31
